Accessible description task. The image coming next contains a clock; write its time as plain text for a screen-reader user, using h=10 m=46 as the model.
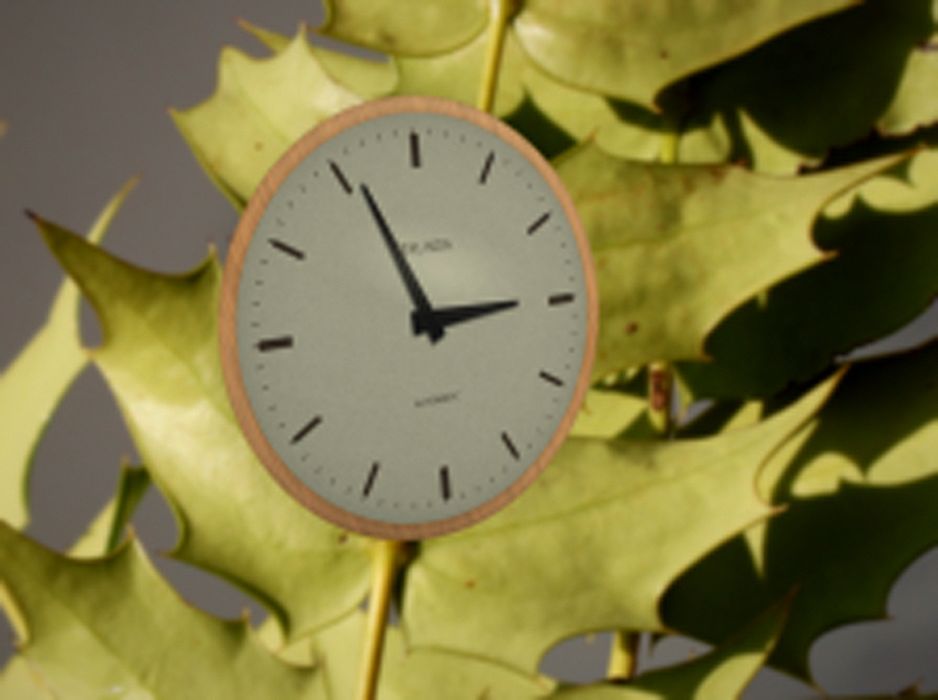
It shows h=2 m=56
